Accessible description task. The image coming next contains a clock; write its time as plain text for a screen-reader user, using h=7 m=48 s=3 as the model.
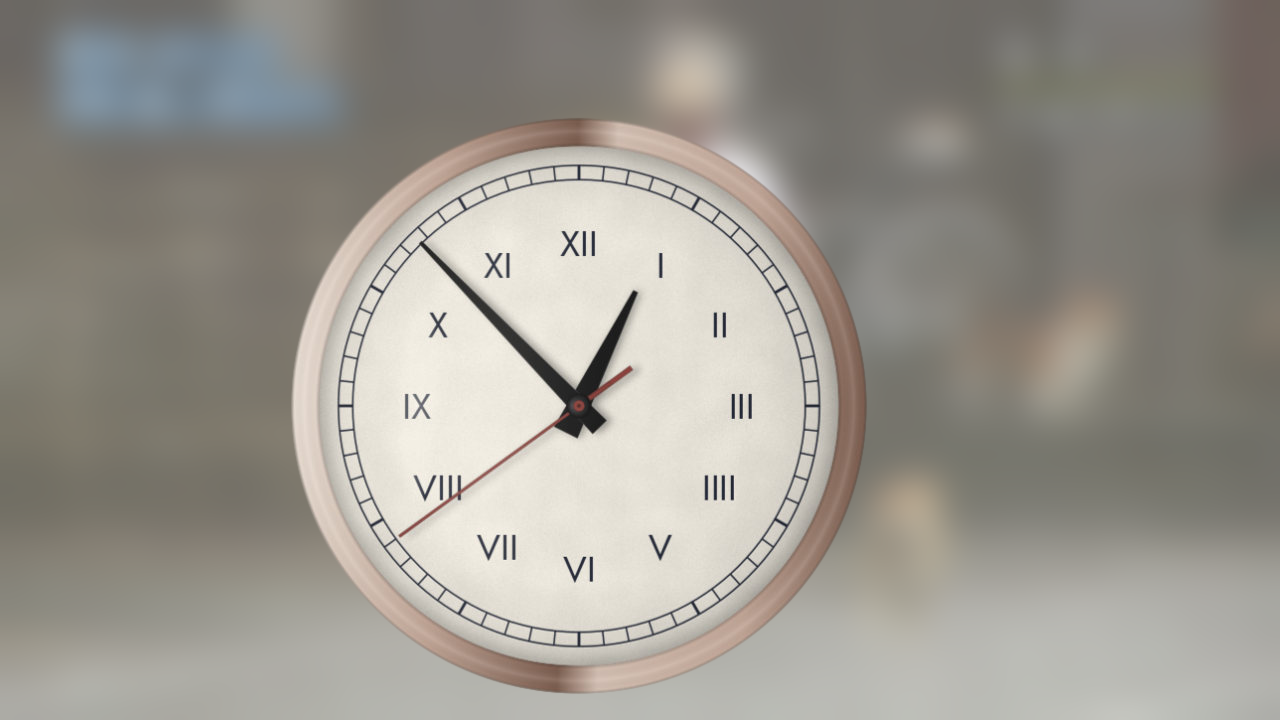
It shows h=12 m=52 s=39
